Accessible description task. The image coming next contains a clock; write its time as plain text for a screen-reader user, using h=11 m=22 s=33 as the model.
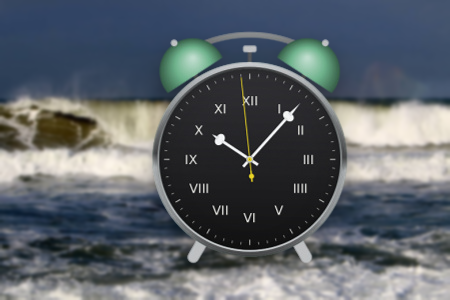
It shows h=10 m=6 s=59
